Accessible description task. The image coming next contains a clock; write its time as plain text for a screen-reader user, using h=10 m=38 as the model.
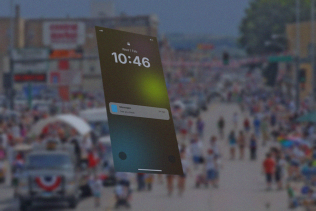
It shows h=10 m=46
